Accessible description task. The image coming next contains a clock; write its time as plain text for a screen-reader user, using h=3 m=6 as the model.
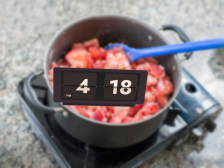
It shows h=4 m=18
